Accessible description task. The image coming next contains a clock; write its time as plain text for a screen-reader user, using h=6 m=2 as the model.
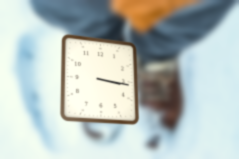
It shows h=3 m=16
